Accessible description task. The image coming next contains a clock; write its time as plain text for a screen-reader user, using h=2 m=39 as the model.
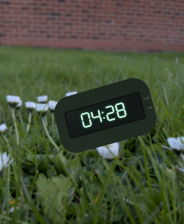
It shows h=4 m=28
